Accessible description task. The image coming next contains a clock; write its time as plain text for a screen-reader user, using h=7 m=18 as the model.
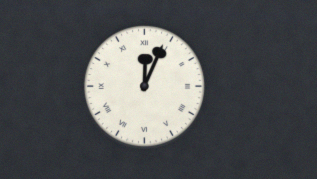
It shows h=12 m=4
